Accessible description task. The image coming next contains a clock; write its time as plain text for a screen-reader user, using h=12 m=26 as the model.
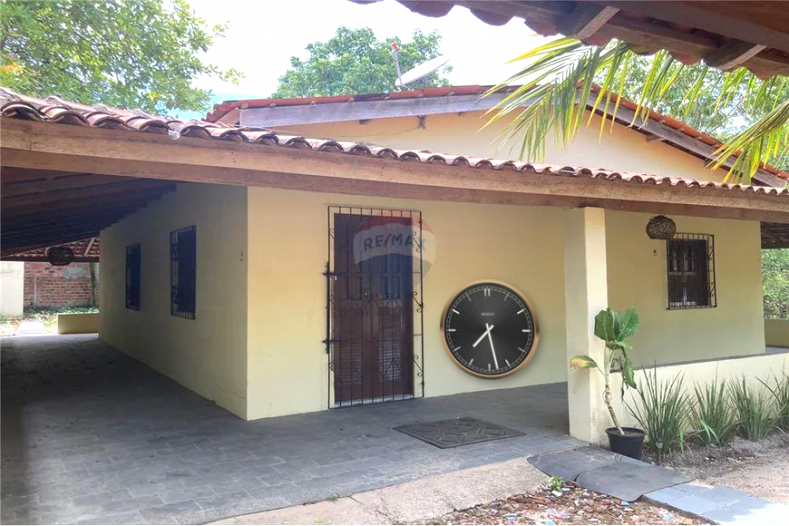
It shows h=7 m=28
